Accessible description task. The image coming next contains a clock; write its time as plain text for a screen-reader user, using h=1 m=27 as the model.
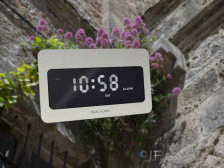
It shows h=10 m=58
